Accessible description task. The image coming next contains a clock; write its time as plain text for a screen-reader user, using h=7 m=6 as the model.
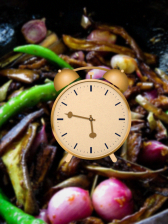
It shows h=5 m=47
